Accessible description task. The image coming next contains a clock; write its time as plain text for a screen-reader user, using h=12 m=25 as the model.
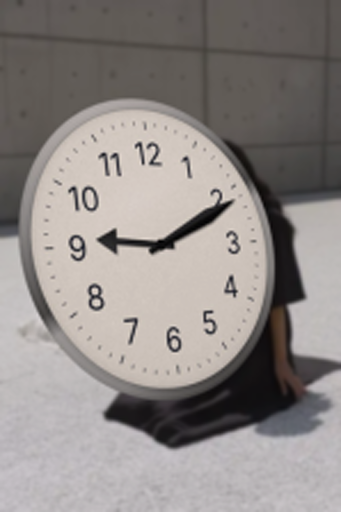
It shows h=9 m=11
